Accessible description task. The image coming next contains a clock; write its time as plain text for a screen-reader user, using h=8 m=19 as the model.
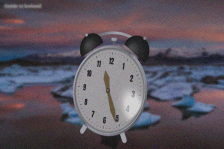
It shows h=11 m=26
